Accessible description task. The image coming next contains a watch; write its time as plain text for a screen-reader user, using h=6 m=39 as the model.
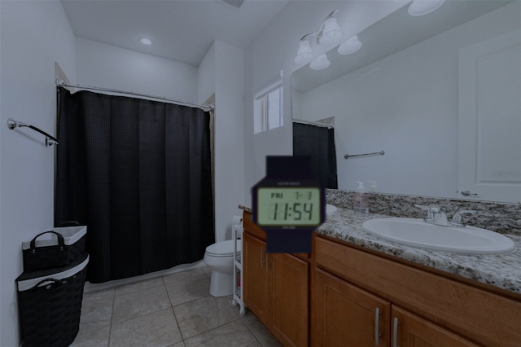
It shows h=11 m=54
